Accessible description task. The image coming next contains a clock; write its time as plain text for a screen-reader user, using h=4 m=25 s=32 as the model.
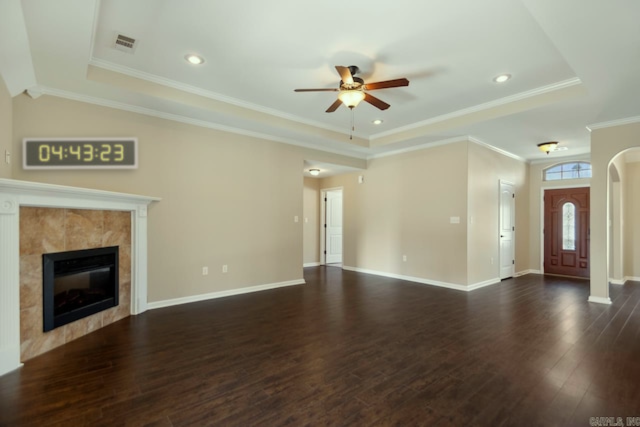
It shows h=4 m=43 s=23
